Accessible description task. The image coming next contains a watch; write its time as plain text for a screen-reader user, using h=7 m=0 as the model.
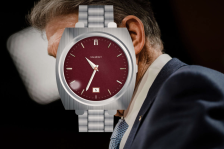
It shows h=10 m=34
